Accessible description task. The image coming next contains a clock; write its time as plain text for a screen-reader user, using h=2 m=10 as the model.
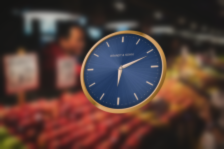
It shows h=6 m=11
